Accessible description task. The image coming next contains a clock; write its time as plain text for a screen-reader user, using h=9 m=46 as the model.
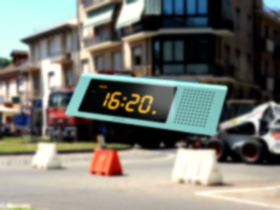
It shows h=16 m=20
